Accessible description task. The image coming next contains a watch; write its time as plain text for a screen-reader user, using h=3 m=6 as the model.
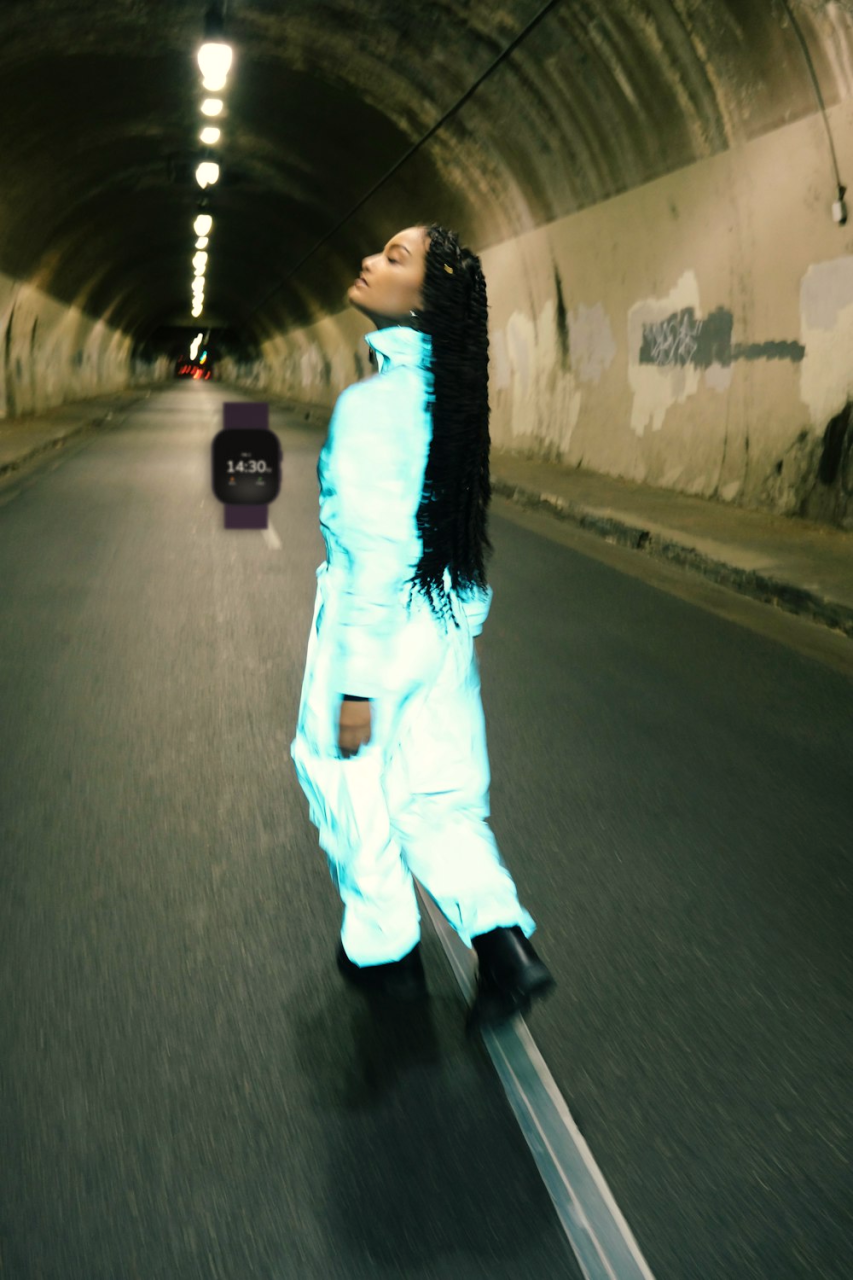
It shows h=14 m=30
